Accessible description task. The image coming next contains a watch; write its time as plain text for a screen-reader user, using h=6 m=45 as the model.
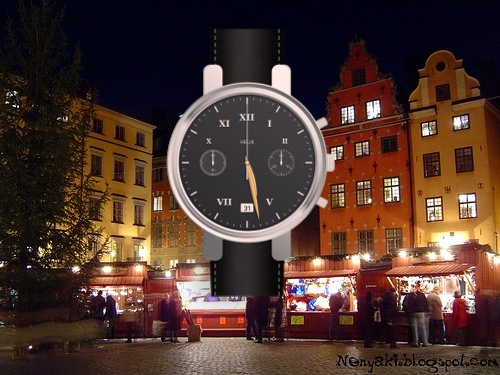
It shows h=5 m=28
